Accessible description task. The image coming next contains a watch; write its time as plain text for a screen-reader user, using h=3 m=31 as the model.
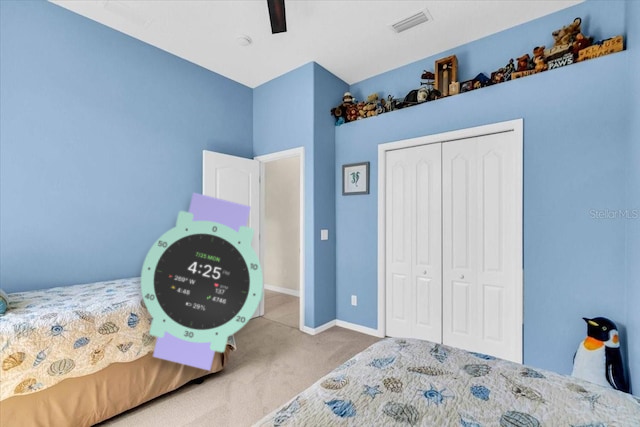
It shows h=4 m=25
